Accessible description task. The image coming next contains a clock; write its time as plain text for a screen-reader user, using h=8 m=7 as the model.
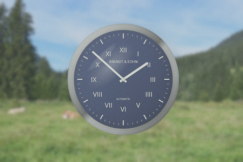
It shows h=1 m=52
